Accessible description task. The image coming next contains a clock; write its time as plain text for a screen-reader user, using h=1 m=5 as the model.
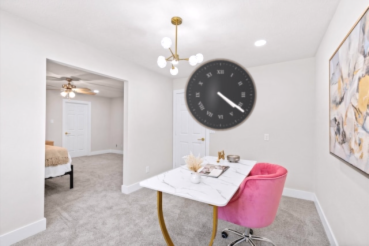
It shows h=4 m=21
